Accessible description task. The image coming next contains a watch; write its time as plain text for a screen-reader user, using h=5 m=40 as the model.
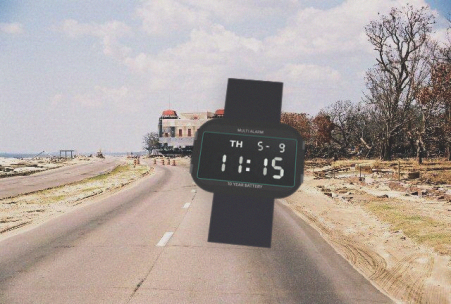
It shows h=11 m=15
